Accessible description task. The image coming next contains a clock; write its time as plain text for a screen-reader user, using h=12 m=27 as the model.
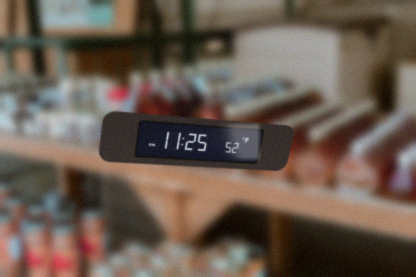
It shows h=11 m=25
